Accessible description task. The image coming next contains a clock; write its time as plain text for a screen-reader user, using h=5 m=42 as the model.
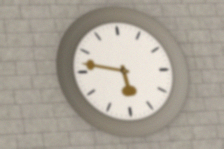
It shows h=5 m=47
